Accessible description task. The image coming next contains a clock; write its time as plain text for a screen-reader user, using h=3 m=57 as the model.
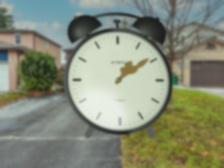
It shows h=1 m=9
